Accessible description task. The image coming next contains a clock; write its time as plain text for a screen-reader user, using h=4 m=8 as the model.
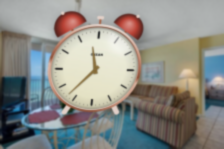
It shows h=11 m=37
